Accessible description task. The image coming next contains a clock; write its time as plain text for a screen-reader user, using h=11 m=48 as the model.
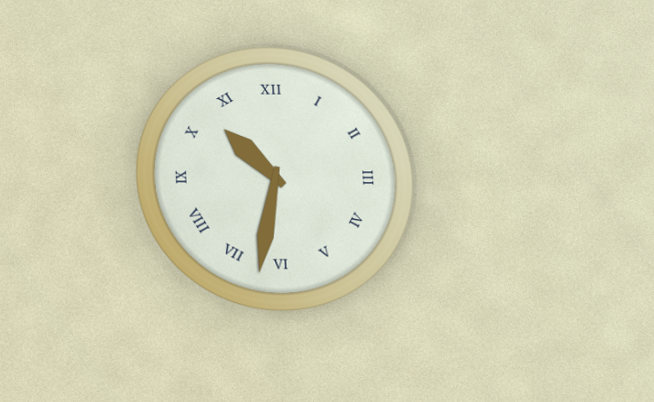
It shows h=10 m=32
